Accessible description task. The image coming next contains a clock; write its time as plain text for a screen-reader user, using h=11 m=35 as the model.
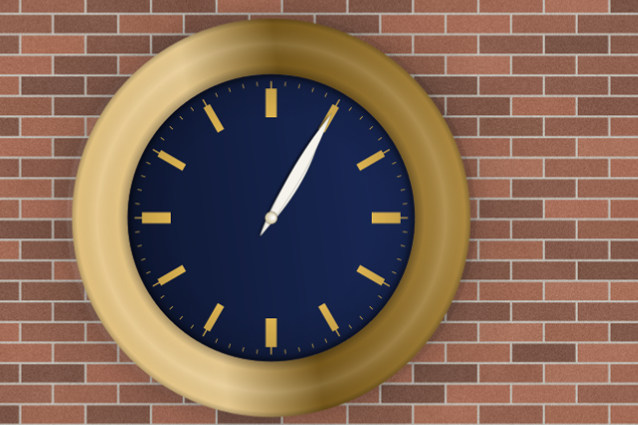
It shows h=1 m=5
